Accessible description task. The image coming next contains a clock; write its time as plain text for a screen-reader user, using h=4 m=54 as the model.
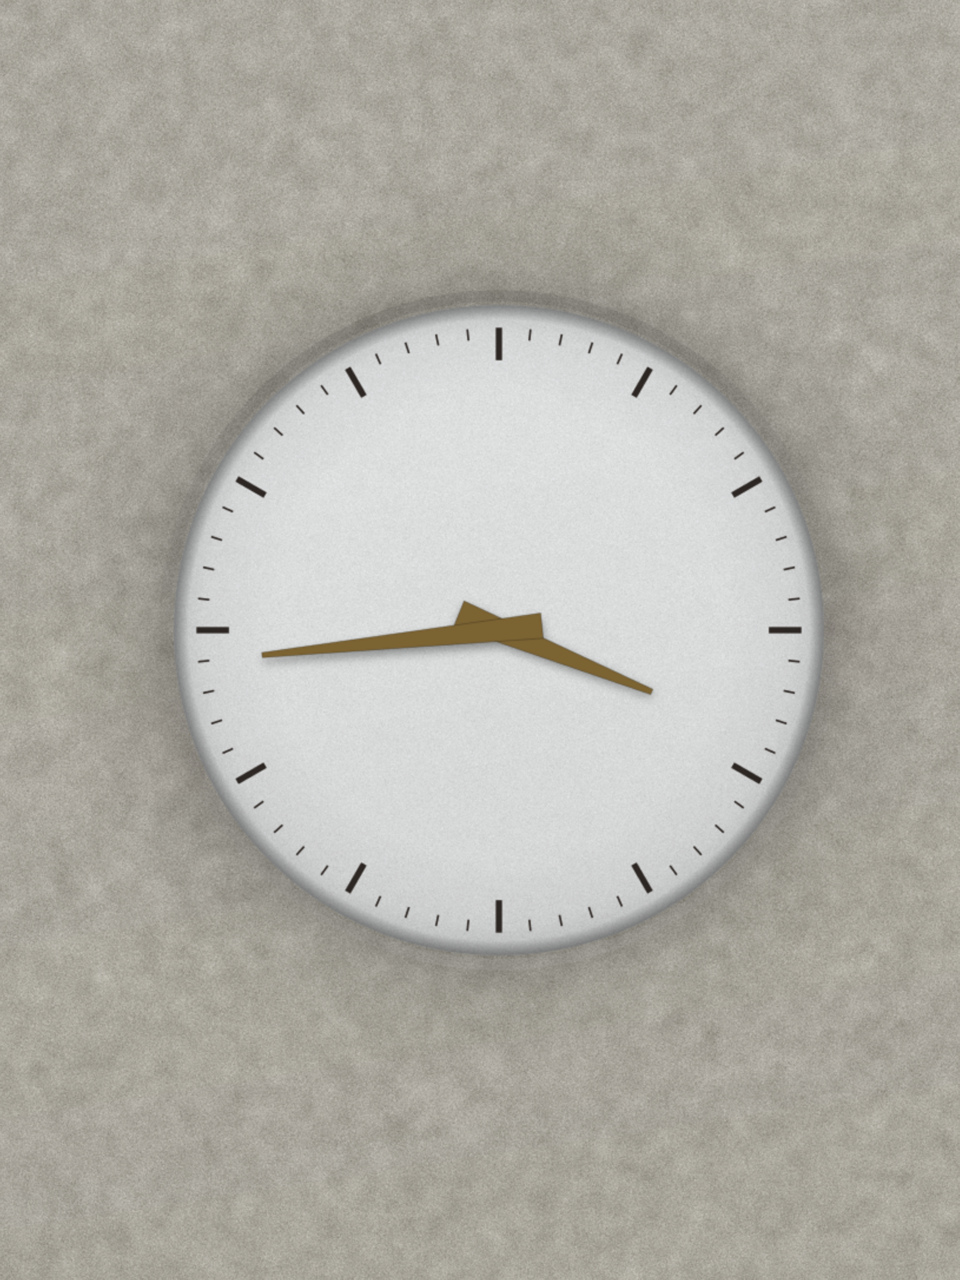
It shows h=3 m=44
